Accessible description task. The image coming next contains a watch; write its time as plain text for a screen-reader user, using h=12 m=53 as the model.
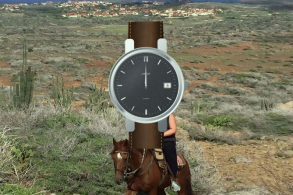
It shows h=12 m=0
